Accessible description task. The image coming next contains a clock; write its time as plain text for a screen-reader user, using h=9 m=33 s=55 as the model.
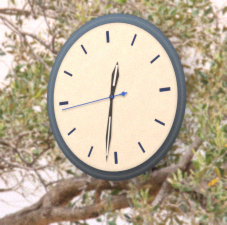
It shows h=12 m=31 s=44
